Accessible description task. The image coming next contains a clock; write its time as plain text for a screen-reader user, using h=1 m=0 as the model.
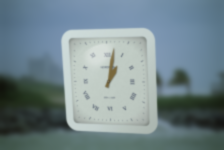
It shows h=1 m=2
